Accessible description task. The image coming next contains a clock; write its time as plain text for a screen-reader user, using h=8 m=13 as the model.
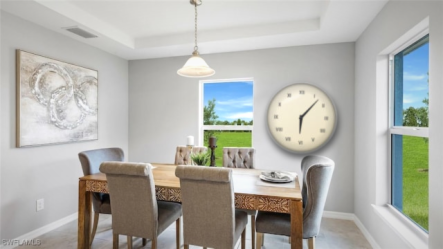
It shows h=6 m=7
